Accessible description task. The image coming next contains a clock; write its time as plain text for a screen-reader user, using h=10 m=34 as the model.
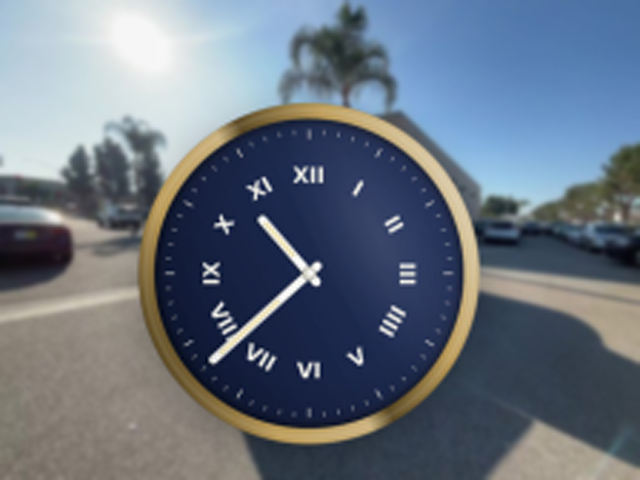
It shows h=10 m=38
